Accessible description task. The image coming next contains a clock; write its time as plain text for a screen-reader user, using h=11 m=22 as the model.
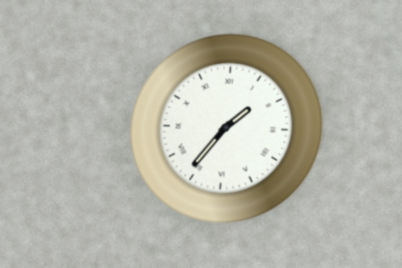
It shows h=1 m=36
